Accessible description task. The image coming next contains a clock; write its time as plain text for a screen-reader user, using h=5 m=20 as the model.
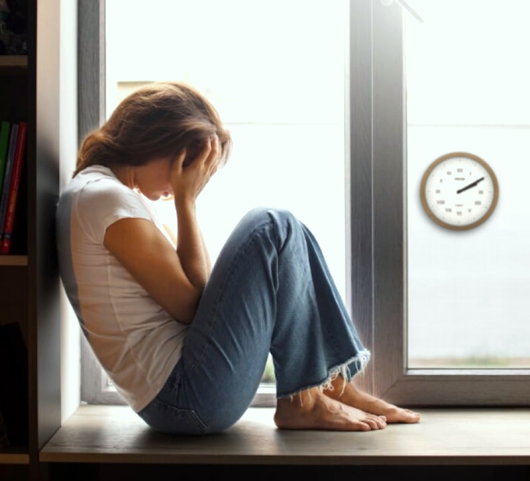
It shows h=2 m=10
